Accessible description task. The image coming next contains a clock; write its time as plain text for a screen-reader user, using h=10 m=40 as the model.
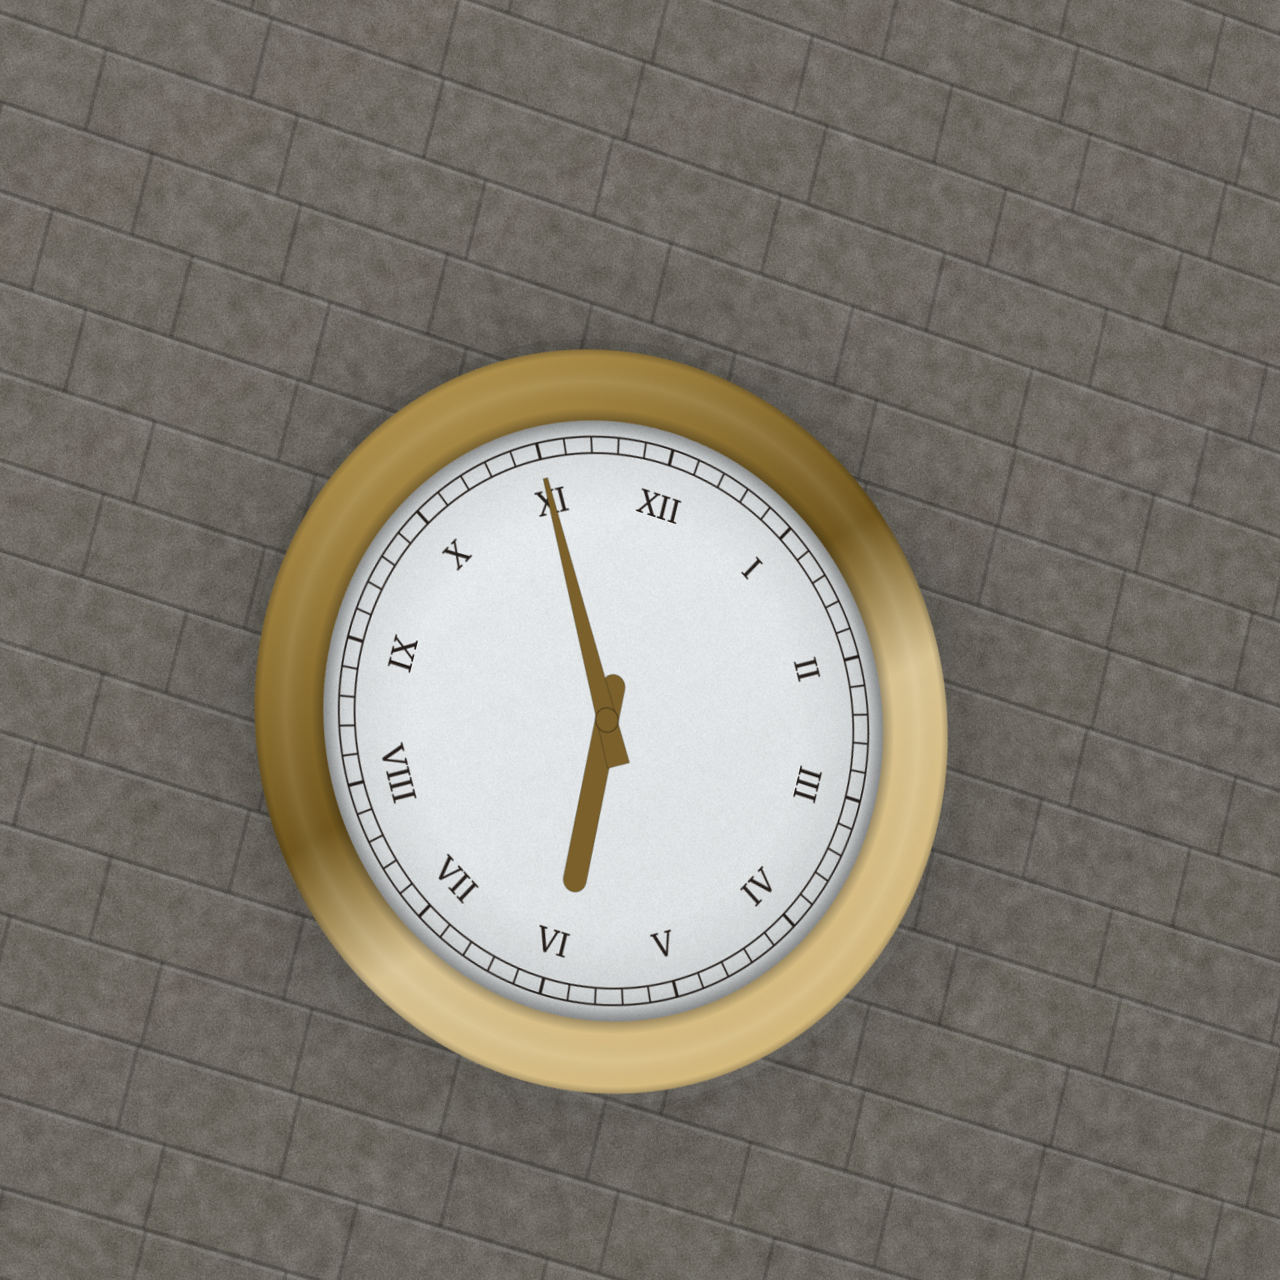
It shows h=5 m=55
